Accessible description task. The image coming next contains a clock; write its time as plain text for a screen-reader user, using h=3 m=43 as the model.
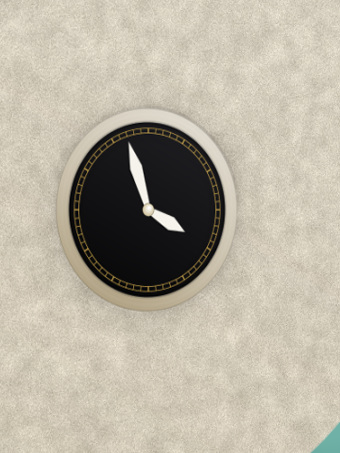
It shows h=3 m=57
